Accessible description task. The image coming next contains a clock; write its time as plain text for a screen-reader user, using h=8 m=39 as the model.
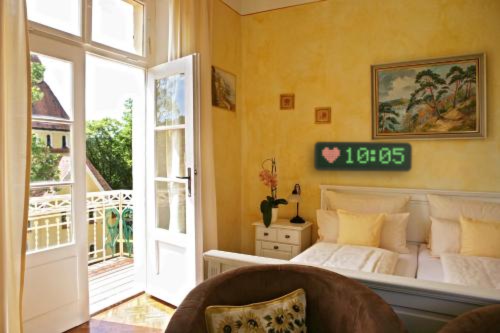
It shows h=10 m=5
